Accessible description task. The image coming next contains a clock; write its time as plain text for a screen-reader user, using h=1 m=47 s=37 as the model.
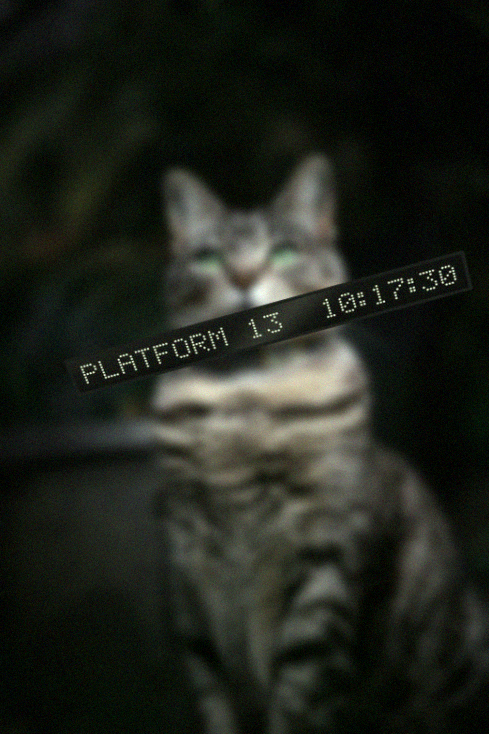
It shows h=10 m=17 s=30
